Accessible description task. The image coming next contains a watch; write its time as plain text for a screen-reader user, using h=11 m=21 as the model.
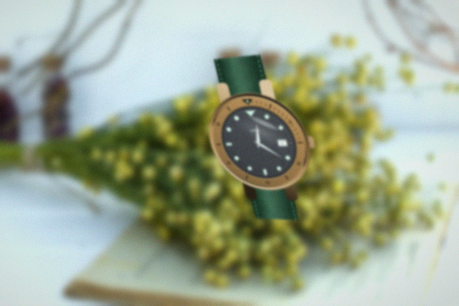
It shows h=12 m=21
